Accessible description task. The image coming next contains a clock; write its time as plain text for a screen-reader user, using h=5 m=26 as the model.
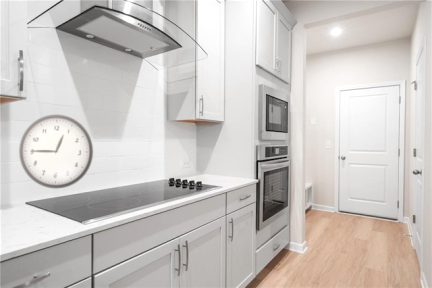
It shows h=12 m=45
